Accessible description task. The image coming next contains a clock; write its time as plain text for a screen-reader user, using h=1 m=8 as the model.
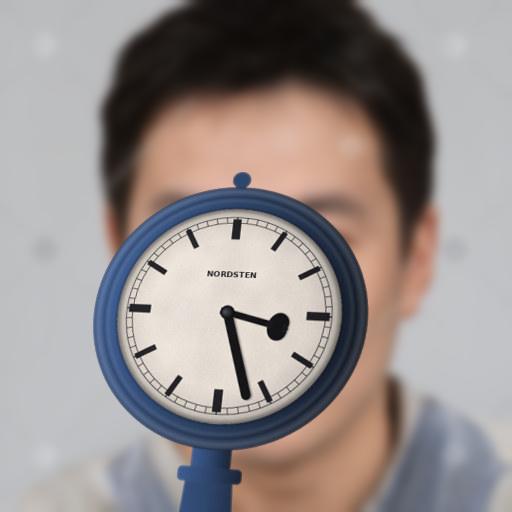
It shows h=3 m=27
